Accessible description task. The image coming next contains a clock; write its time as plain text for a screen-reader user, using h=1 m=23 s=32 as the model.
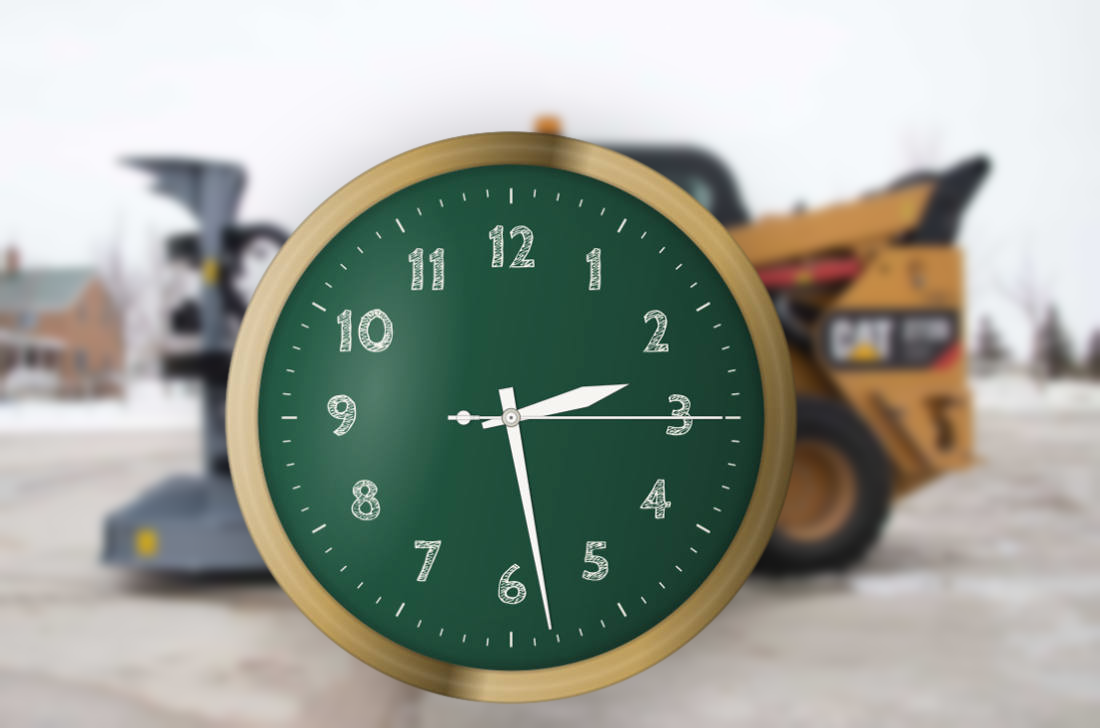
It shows h=2 m=28 s=15
